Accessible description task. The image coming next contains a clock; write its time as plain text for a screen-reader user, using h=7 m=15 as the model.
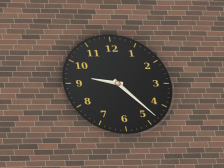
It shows h=9 m=23
